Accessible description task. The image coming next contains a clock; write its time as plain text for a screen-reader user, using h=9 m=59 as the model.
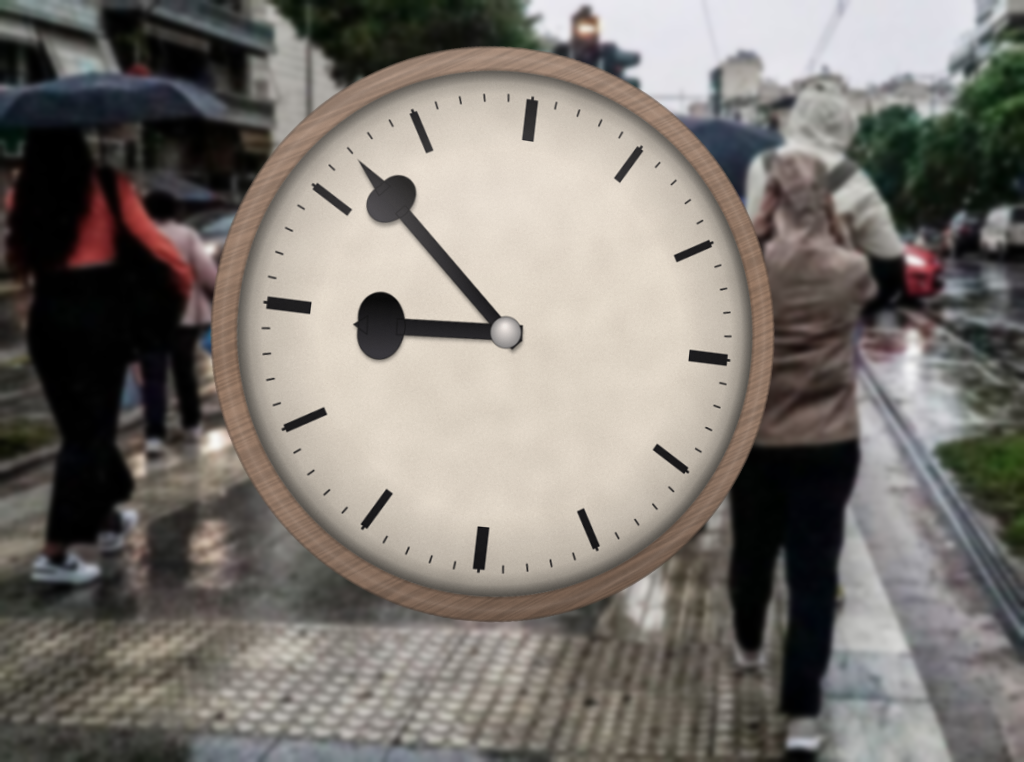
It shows h=8 m=52
